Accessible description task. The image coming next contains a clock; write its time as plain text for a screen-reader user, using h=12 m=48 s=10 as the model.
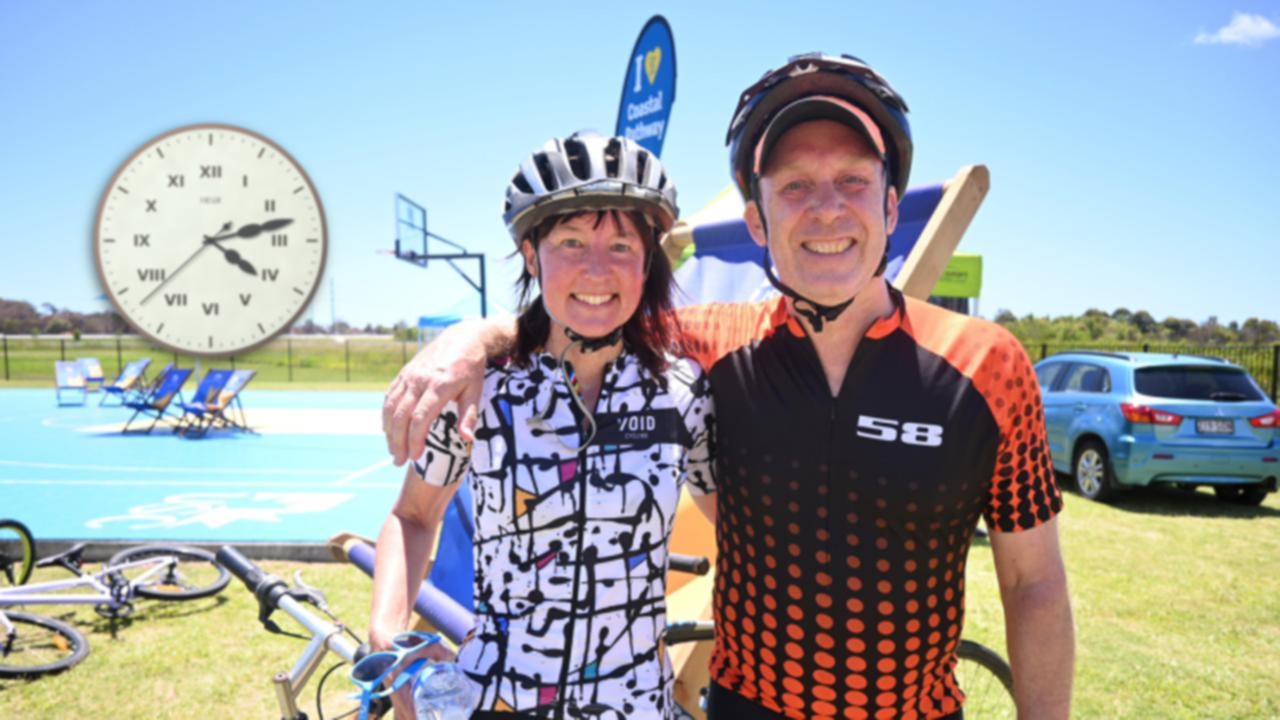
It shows h=4 m=12 s=38
